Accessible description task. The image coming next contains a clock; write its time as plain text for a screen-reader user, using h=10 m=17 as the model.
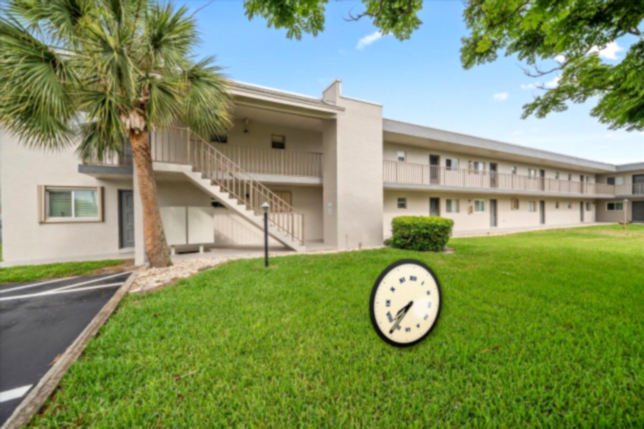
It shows h=7 m=36
